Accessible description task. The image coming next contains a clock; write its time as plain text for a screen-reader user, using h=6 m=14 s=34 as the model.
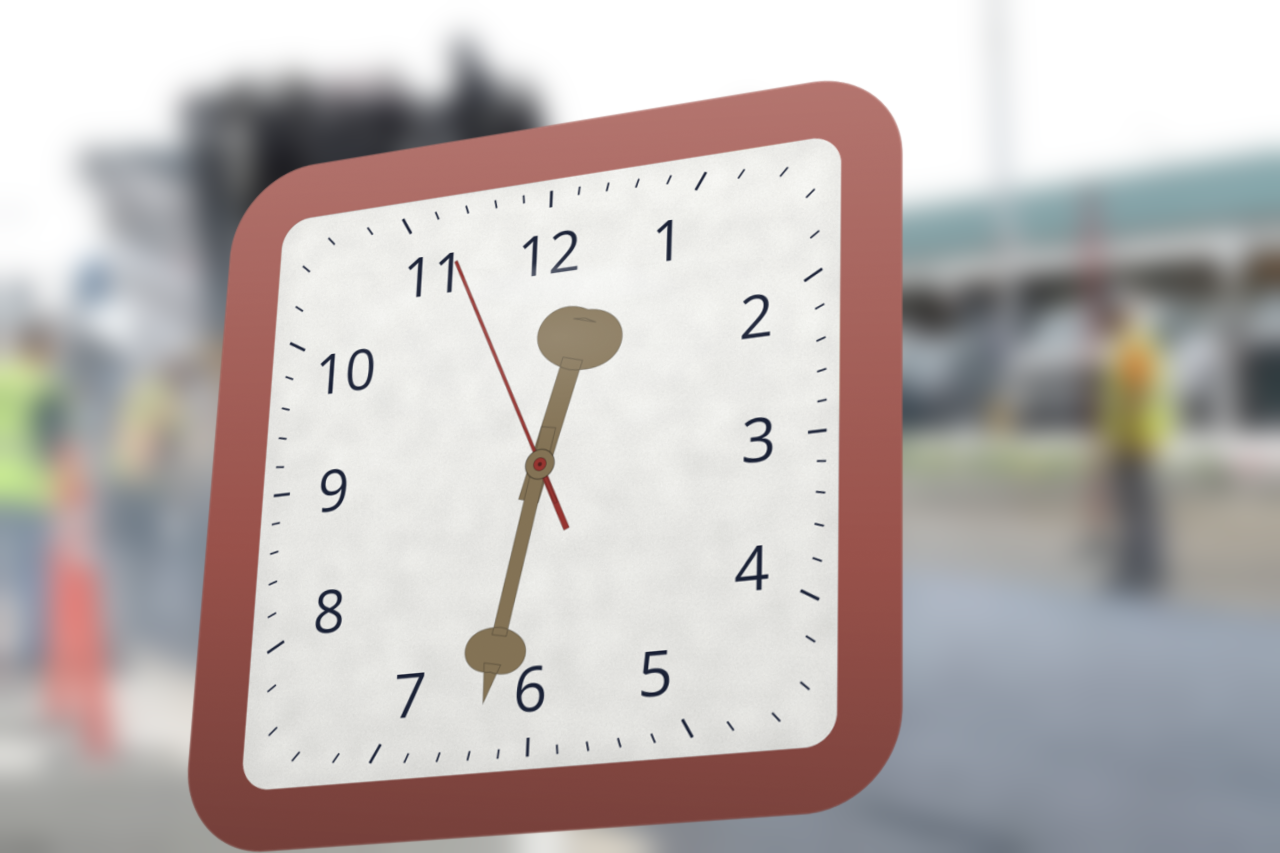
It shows h=12 m=31 s=56
